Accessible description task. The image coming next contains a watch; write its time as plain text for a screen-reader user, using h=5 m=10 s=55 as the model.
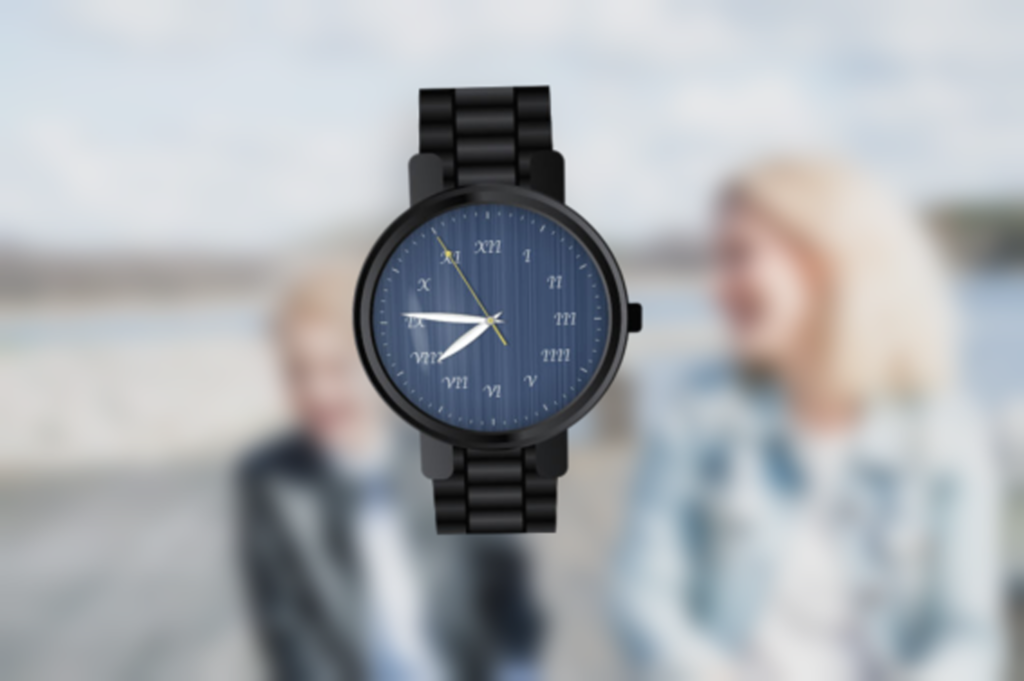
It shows h=7 m=45 s=55
